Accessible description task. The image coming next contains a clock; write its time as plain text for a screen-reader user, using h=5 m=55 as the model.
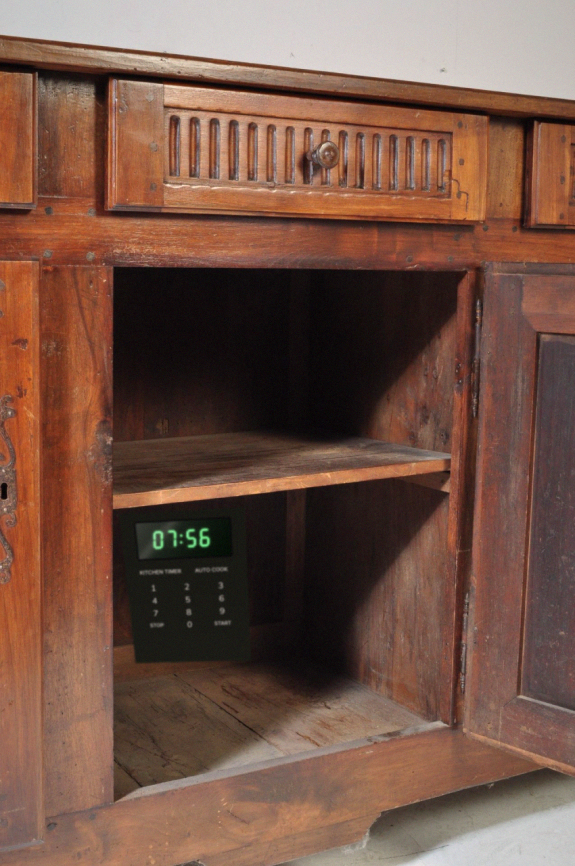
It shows h=7 m=56
